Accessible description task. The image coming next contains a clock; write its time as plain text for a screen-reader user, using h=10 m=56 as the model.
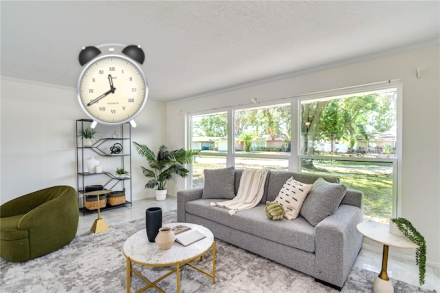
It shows h=11 m=40
